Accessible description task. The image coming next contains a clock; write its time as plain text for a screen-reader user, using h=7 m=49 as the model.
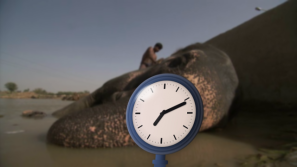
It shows h=7 m=11
